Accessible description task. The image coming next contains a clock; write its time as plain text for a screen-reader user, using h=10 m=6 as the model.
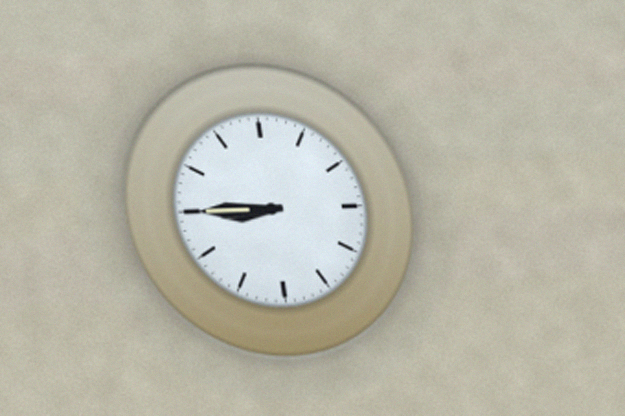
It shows h=8 m=45
